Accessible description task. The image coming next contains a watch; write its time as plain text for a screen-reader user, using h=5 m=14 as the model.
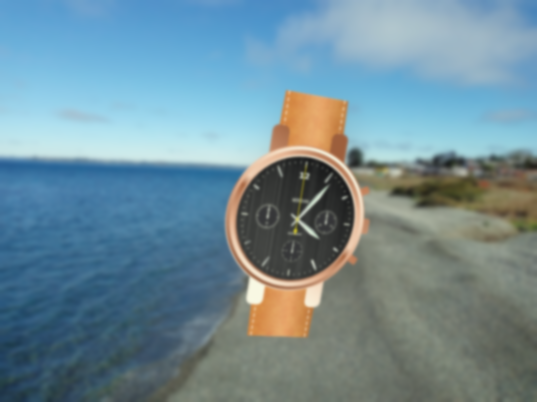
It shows h=4 m=6
